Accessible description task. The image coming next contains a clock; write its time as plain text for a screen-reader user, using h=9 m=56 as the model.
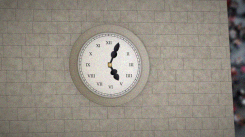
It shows h=5 m=4
